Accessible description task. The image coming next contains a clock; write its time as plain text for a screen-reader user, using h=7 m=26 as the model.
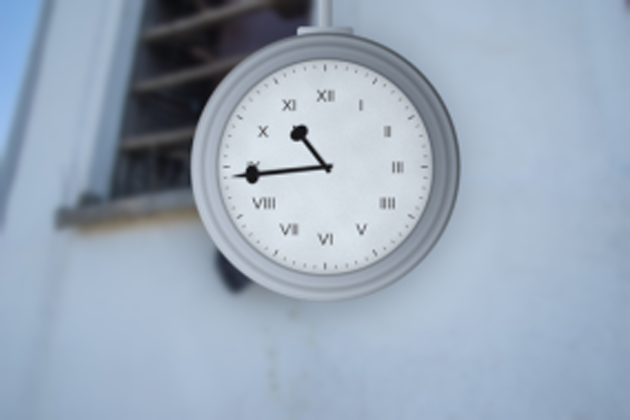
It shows h=10 m=44
